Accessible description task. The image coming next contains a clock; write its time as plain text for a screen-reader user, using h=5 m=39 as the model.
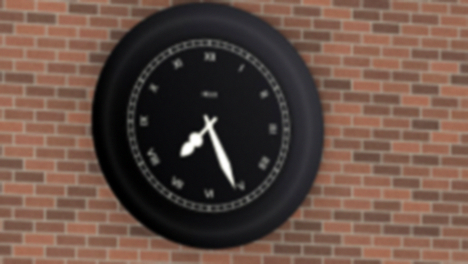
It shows h=7 m=26
